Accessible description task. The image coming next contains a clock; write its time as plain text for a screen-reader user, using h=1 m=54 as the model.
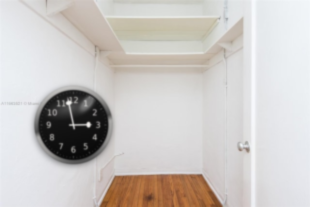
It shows h=2 m=58
